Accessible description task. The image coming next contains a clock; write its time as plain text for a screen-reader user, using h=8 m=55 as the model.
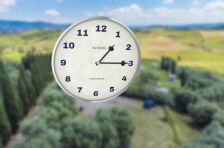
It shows h=1 m=15
